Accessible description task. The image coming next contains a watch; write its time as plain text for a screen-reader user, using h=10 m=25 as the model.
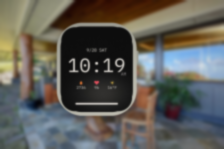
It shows h=10 m=19
